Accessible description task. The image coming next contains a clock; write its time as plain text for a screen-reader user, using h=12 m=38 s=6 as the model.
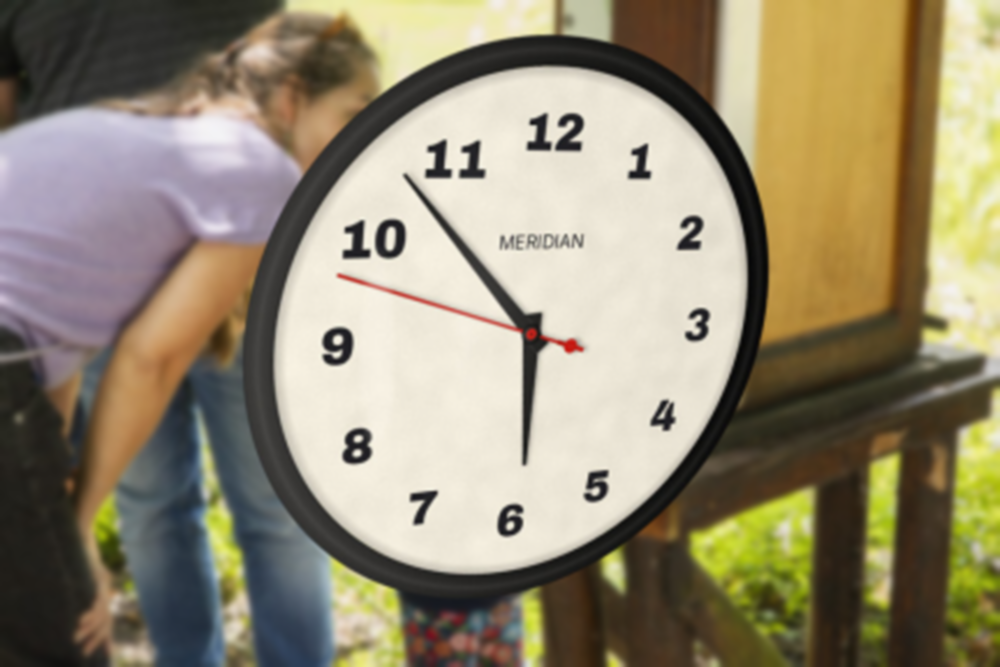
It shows h=5 m=52 s=48
